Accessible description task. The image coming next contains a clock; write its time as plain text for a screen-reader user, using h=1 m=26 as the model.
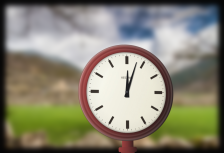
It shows h=12 m=3
